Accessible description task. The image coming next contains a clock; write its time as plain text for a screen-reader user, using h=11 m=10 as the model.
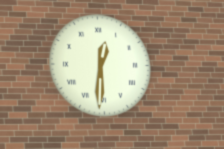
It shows h=12 m=31
